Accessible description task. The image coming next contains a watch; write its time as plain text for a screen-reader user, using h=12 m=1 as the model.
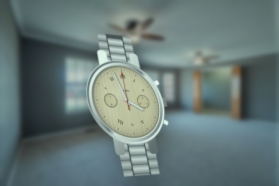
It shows h=3 m=57
